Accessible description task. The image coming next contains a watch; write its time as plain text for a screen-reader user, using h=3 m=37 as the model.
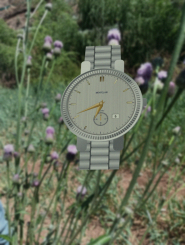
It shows h=6 m=41
